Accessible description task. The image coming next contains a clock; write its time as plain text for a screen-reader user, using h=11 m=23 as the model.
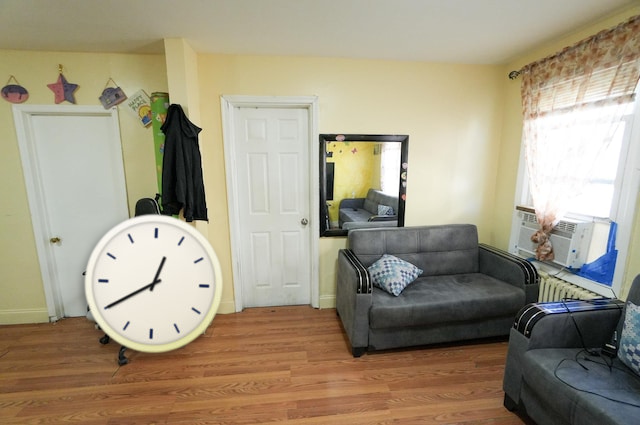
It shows h=12 m=40
